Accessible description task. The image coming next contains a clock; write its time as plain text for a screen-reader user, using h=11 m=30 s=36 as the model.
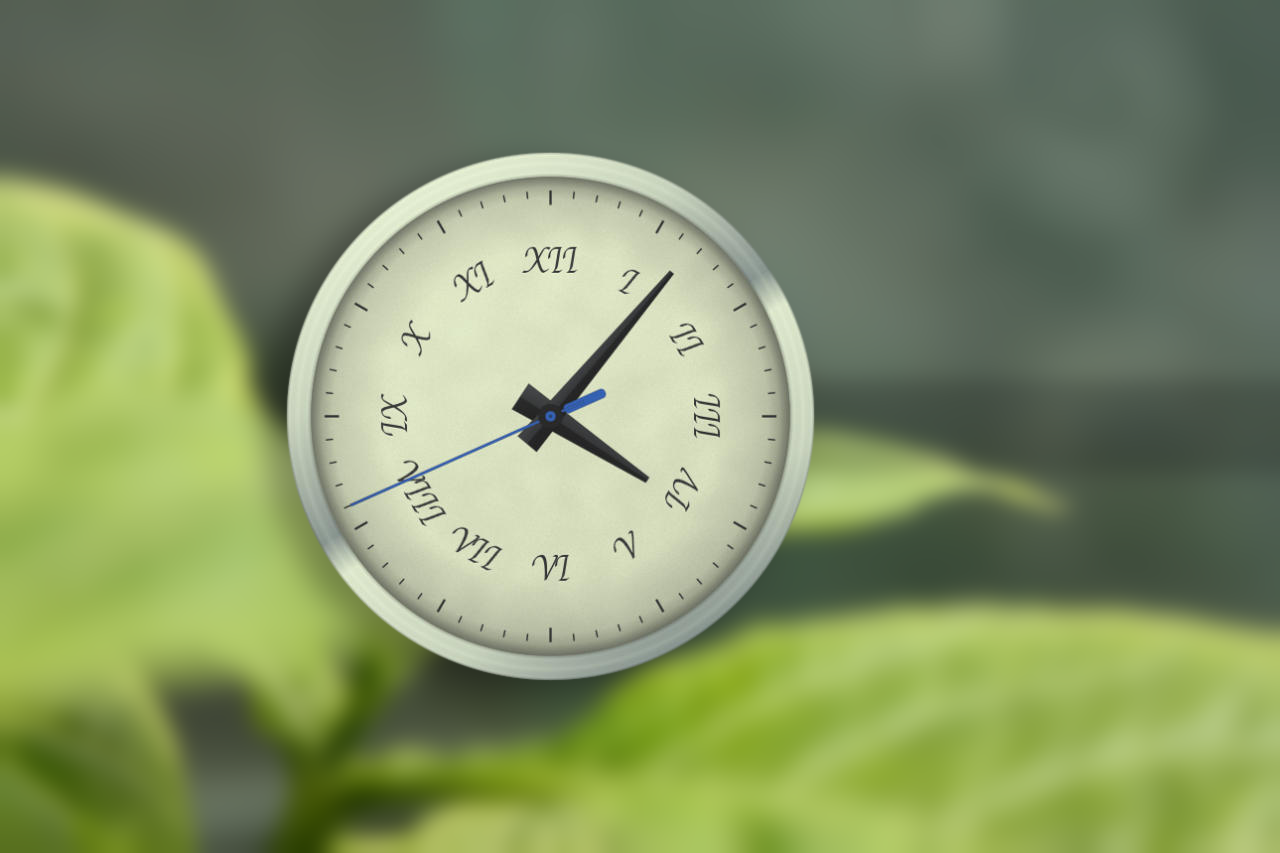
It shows h=4 m=6 s=41
